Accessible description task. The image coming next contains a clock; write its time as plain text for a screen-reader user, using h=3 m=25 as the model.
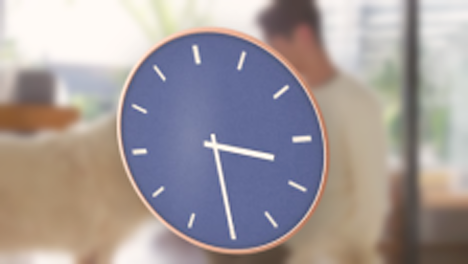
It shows h=3 m=30
